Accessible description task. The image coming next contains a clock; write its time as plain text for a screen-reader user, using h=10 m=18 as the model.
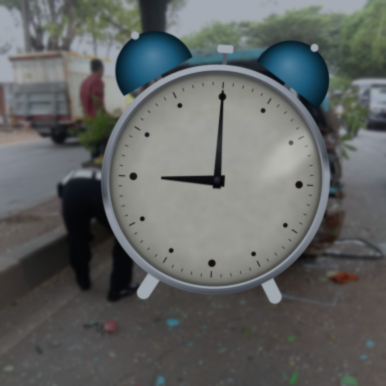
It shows h=9 m=0
